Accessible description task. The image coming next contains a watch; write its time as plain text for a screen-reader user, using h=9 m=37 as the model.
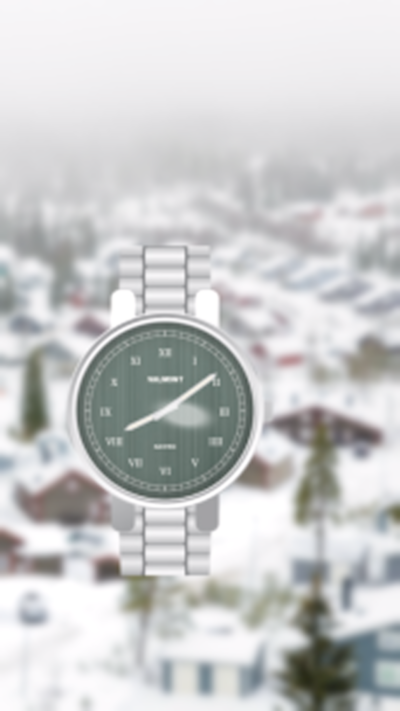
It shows h=8 m=9
